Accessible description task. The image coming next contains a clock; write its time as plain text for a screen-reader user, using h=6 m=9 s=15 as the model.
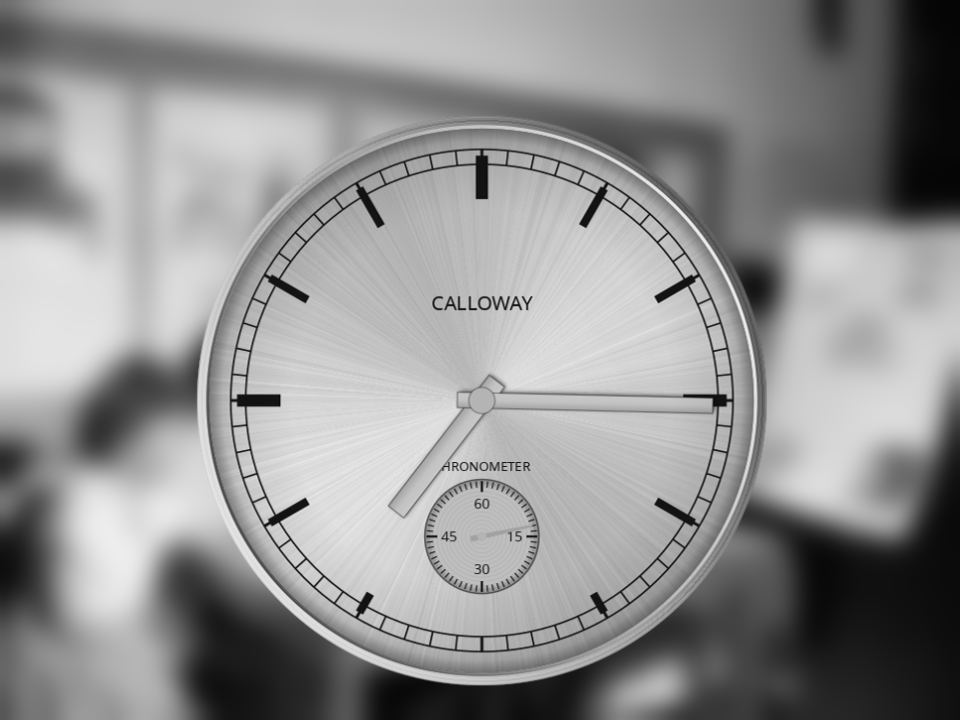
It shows h=7 m=15 s=13
